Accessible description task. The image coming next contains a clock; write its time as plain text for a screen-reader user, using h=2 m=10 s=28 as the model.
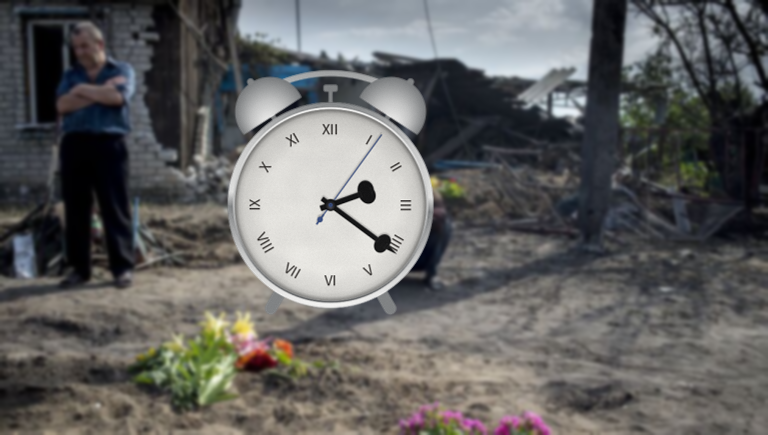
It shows h=2 m=21 s=6
